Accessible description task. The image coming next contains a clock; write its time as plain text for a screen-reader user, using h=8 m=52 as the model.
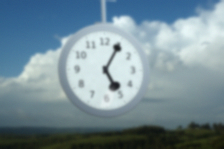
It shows h=5 m=5
